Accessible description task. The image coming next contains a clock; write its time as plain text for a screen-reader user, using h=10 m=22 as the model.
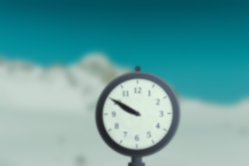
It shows h=9 m=50
